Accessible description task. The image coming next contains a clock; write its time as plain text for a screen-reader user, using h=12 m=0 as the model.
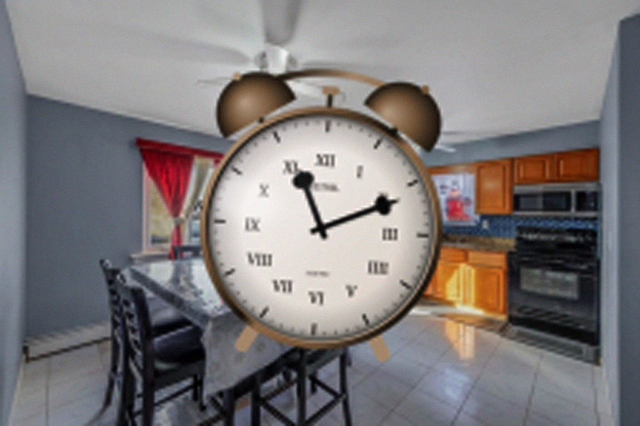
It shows h=11 m=11
